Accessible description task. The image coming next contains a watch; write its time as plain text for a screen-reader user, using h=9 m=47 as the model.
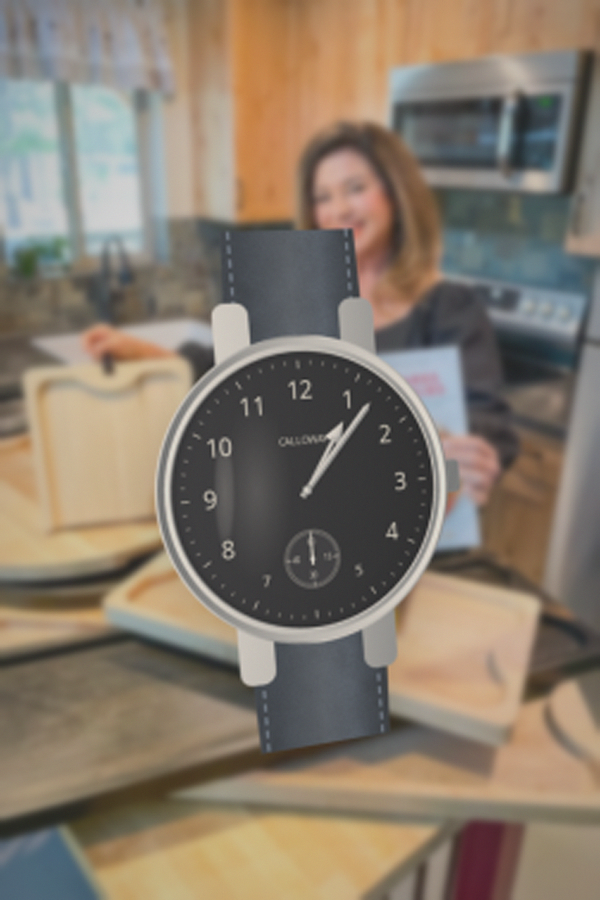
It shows h=1 m=7
